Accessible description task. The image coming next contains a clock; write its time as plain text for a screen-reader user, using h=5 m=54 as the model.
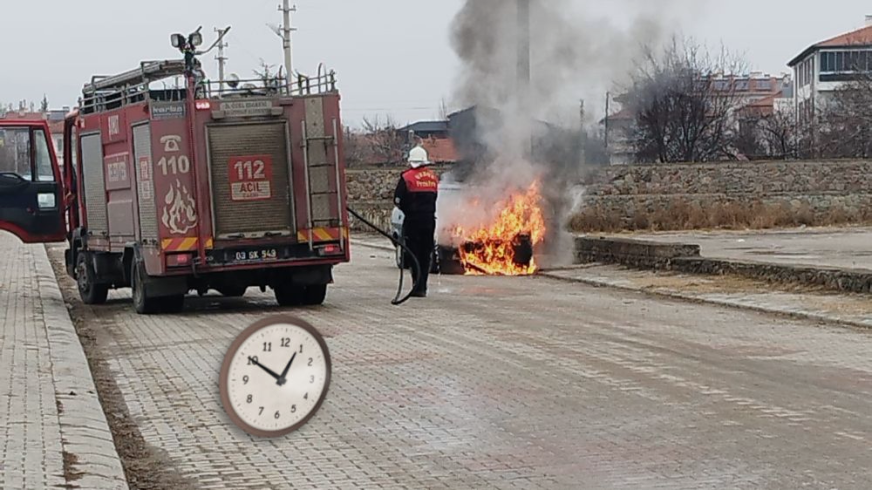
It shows h=12 m=50
